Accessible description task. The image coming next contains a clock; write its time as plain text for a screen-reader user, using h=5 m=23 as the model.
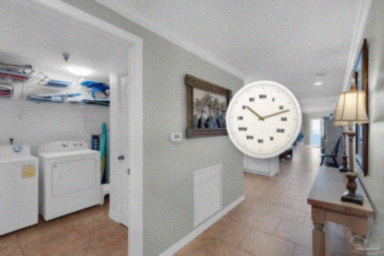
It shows h=10 m=12
